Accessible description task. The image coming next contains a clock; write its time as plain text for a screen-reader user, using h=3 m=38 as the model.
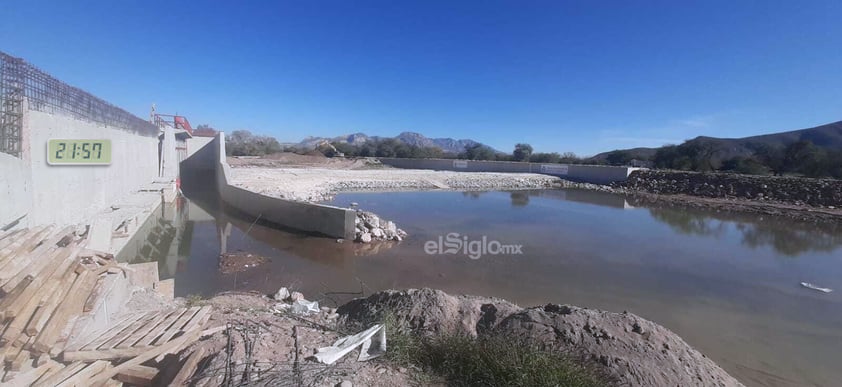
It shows h=21 m=57
